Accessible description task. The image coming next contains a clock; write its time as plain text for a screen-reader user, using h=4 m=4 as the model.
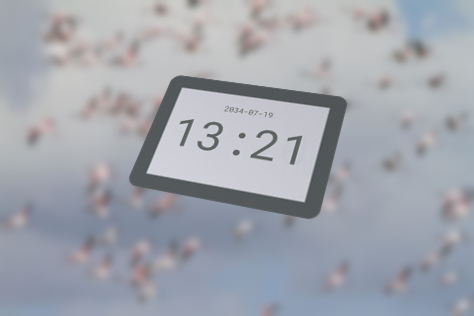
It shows h=13 m=21
